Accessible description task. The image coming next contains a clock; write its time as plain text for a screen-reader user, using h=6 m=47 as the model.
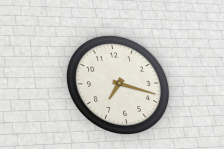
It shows h=7 m=18
